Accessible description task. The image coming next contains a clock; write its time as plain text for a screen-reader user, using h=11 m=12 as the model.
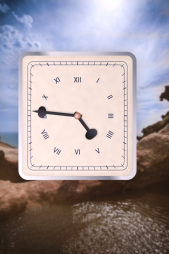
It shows h=4 m=46
